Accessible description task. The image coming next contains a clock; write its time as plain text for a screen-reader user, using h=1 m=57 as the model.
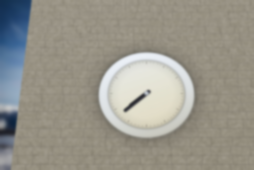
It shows h=7 m=38
